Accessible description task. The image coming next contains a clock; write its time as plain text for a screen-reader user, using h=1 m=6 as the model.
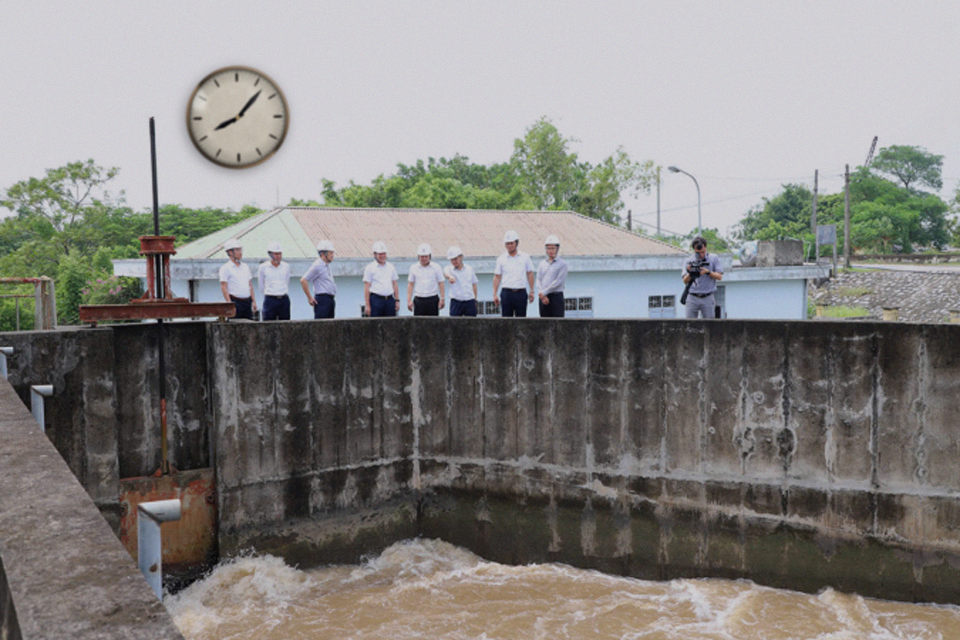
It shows h=8 m=7
